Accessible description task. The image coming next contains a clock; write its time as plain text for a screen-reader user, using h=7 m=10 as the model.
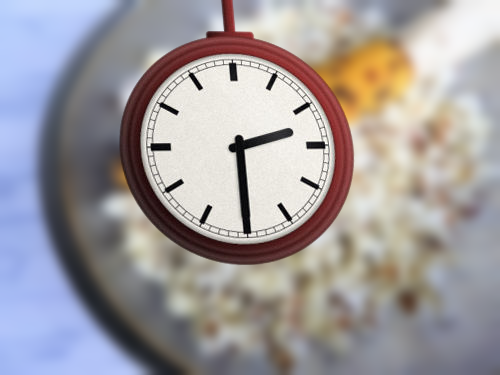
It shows h=2 m=30
